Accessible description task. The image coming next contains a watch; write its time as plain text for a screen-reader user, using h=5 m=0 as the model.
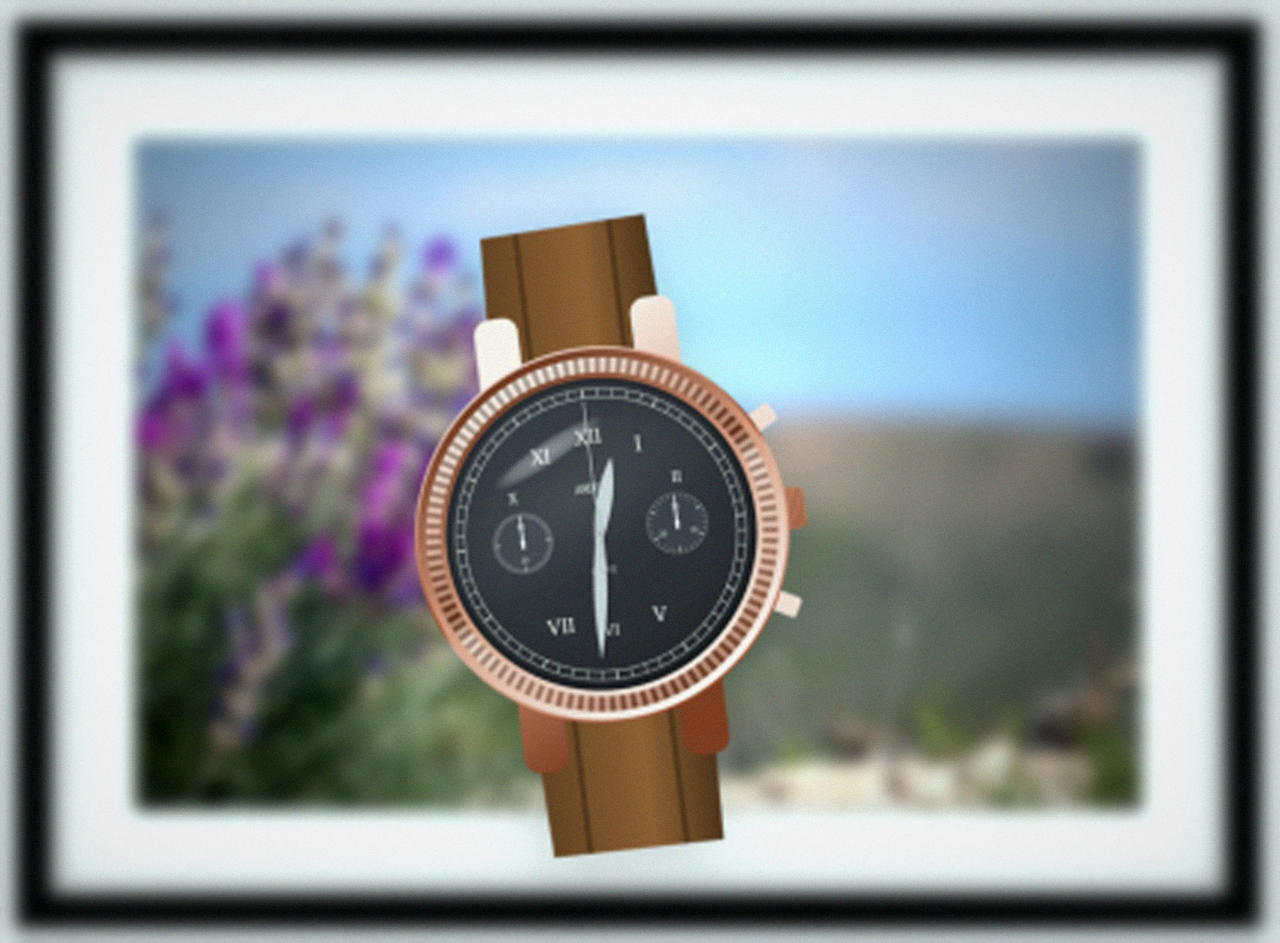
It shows h=12 m=31
